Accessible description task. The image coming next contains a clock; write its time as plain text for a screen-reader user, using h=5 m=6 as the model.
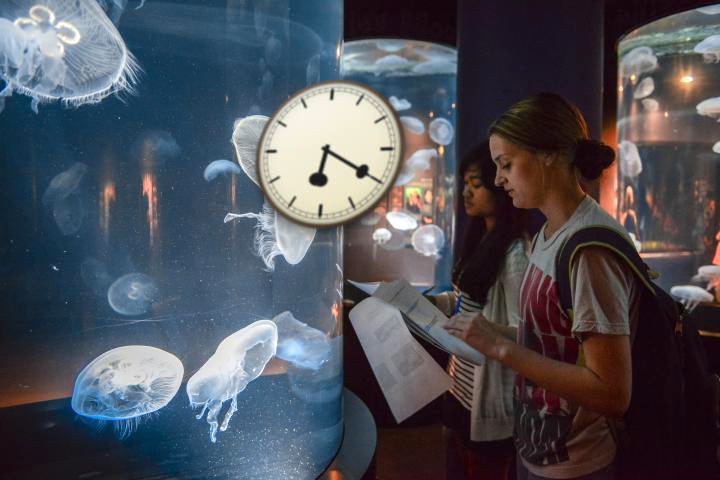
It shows h=6 m=20
